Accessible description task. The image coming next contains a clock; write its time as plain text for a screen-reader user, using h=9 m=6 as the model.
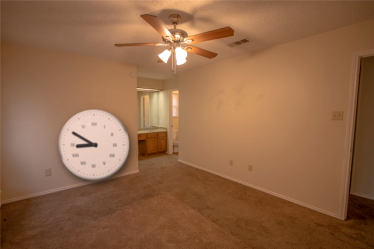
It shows h=8 m=50
